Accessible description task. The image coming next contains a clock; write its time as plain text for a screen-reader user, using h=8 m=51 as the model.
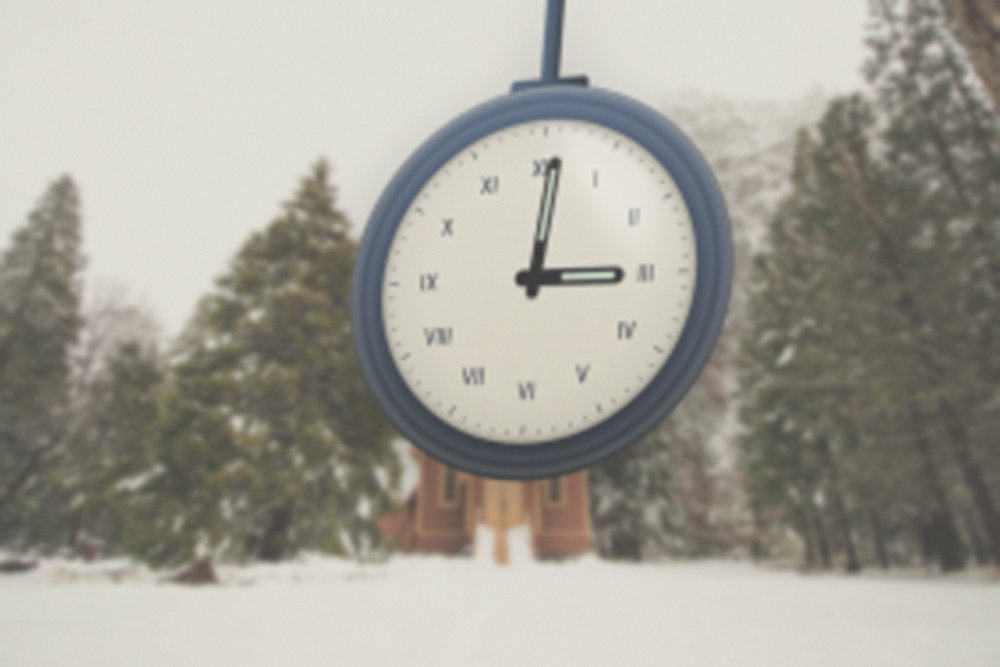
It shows h=3 m=1
